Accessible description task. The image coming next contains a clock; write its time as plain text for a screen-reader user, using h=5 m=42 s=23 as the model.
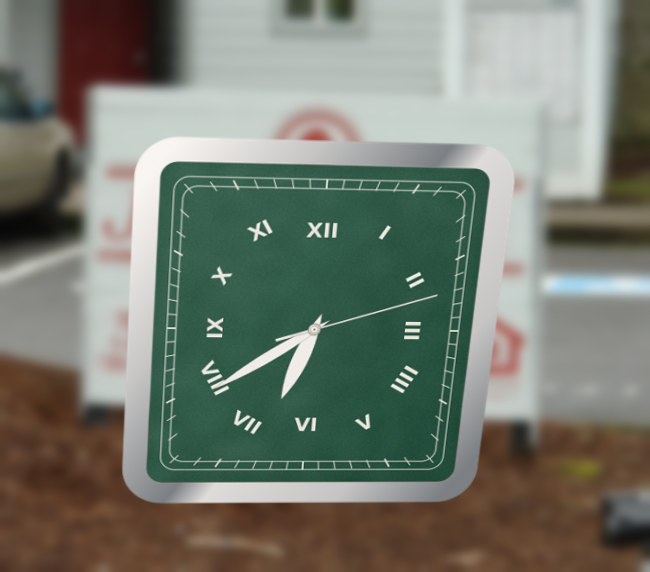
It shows h=6 m=39 s=12
